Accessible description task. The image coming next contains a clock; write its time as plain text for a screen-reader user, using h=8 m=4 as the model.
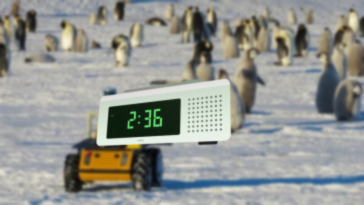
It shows h=2 m=36
